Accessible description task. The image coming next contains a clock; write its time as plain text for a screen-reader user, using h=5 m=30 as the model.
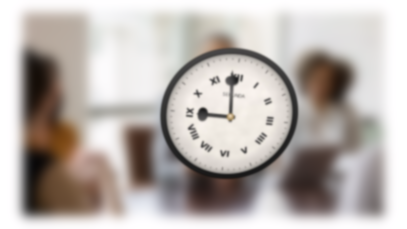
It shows h=8 m=59
